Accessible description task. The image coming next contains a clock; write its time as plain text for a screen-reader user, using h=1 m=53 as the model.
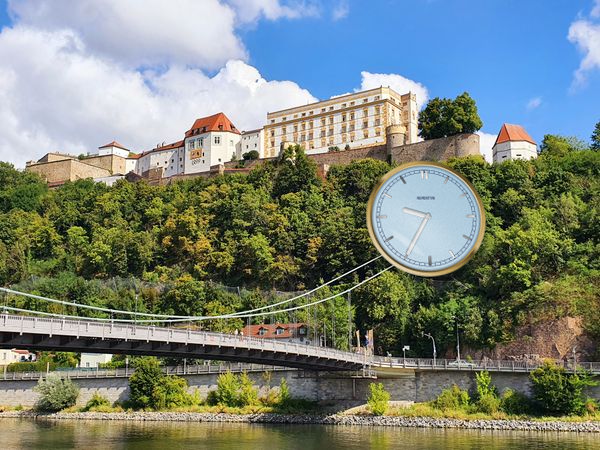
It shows h=9 m=35
